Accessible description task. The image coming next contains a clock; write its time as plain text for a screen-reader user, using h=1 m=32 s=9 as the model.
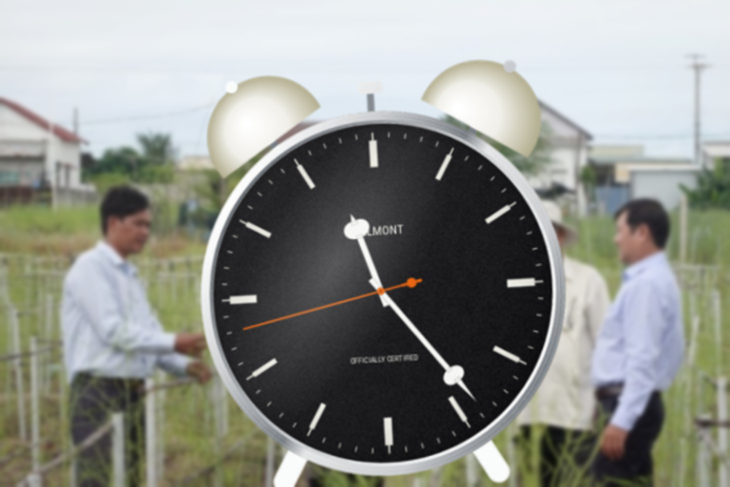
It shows h=11 m=23 s=43
